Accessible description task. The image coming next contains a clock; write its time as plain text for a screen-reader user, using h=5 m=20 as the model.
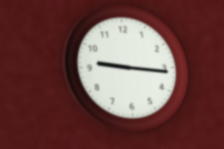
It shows h=9 m=16
